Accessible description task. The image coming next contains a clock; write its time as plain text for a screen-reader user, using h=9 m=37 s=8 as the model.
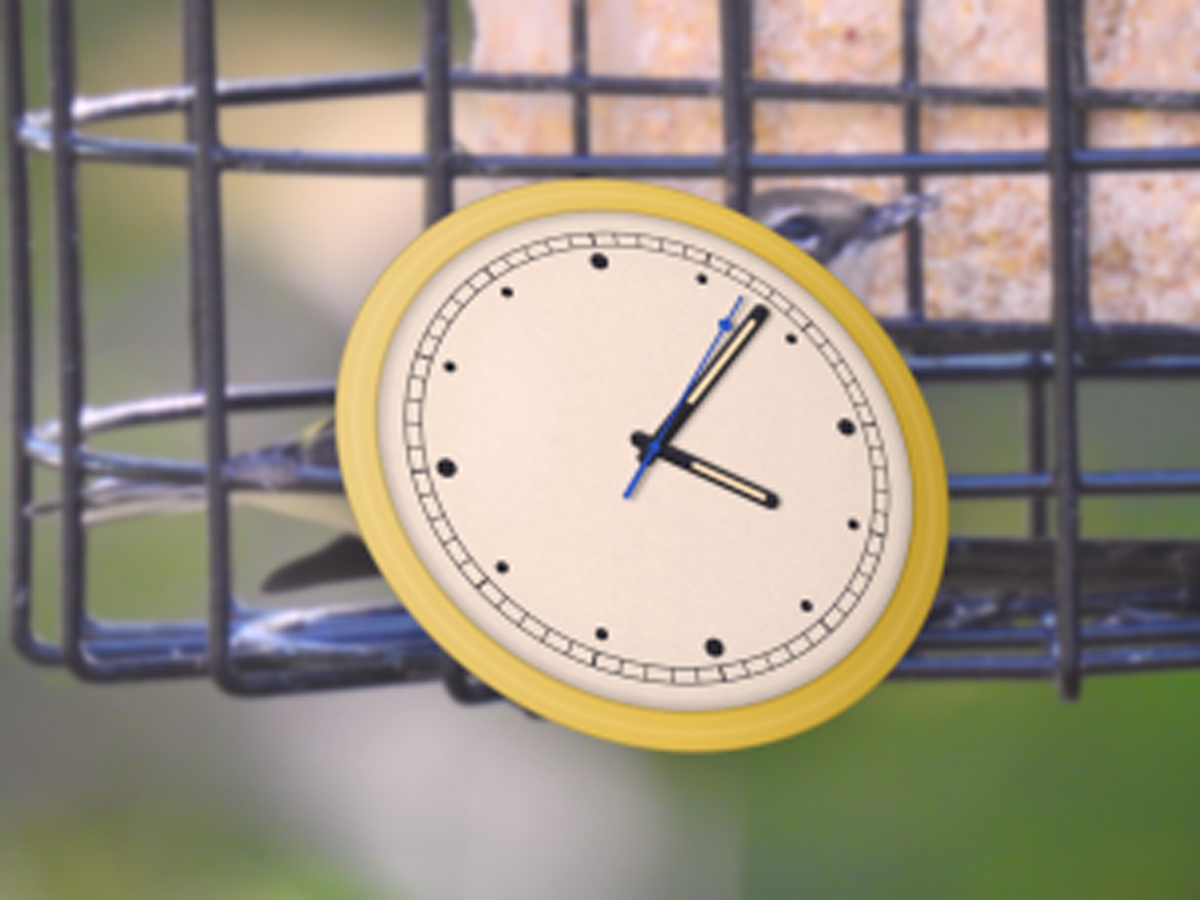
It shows h=4 m=8 s=7
